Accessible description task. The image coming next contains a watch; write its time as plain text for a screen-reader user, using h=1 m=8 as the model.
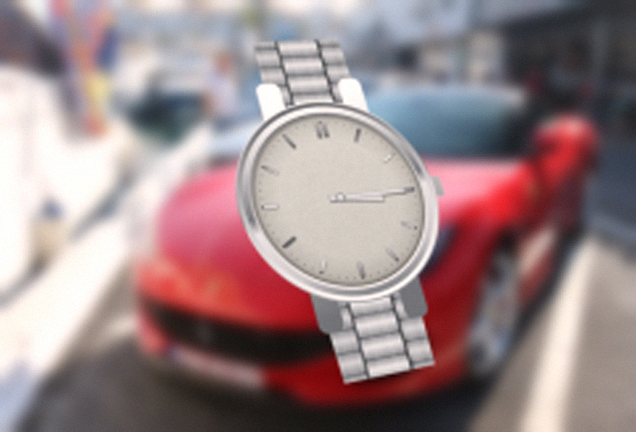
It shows h=3 m=15
